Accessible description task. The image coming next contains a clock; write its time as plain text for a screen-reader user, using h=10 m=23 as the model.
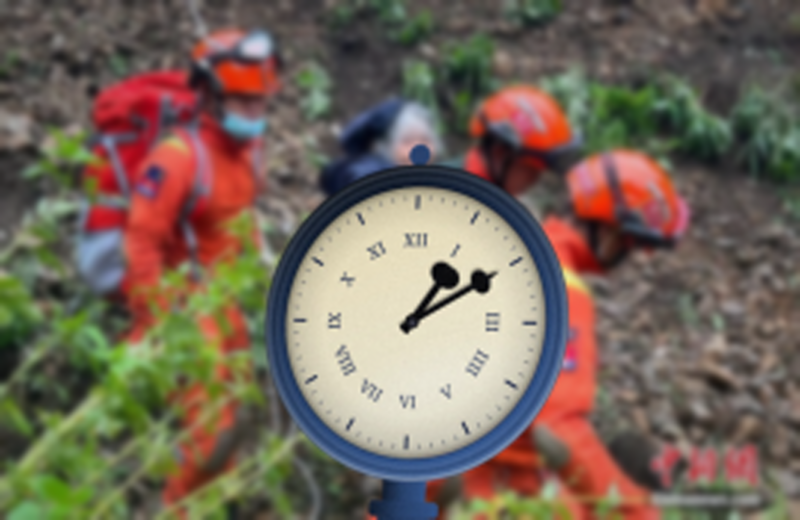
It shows h=1 m=10
